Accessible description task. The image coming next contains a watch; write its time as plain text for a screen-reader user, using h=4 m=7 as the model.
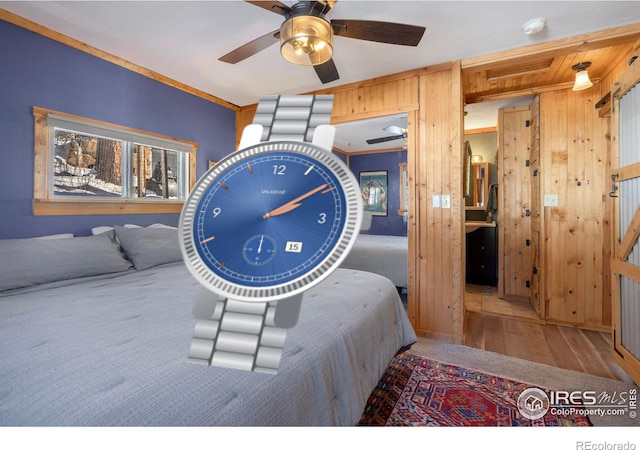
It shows h=2 m=9
